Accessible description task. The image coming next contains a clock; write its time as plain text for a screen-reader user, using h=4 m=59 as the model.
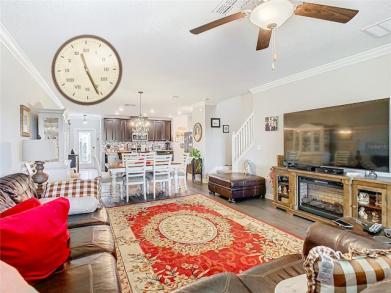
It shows h=11 m=26
